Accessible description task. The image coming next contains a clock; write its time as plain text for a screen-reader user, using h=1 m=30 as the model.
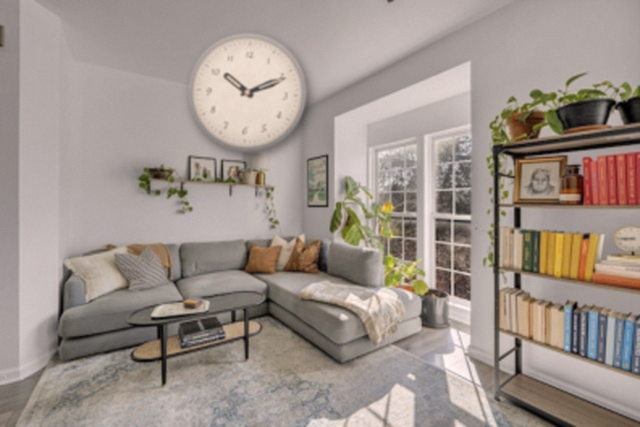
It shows h=10 m=11
